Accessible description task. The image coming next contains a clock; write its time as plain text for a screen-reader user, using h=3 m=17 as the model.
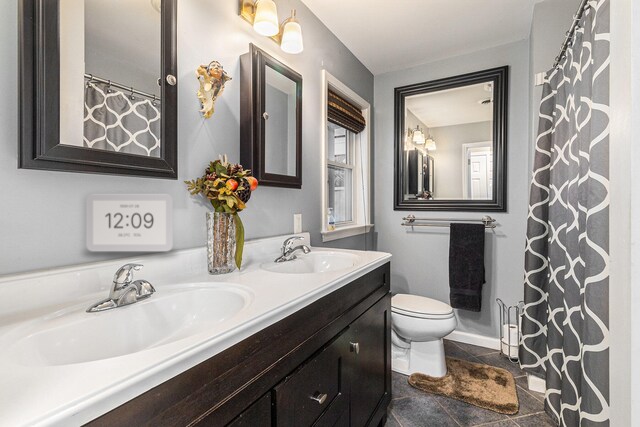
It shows h=12 m=9
